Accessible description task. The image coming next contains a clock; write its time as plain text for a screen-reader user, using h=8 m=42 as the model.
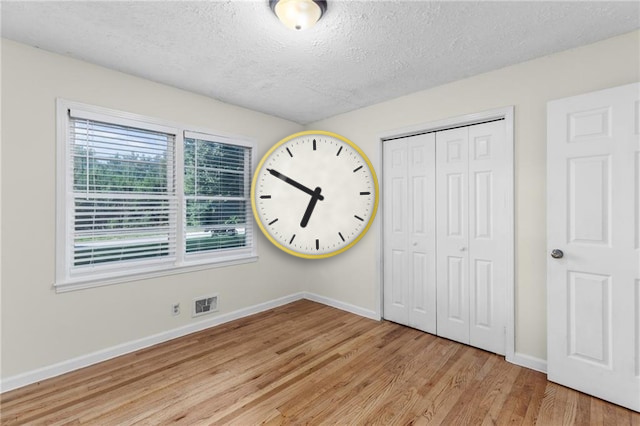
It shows h=6 m=50
